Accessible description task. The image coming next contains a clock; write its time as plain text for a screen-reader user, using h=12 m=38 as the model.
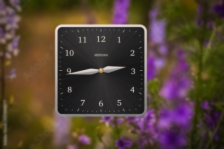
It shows h=2 m=44
